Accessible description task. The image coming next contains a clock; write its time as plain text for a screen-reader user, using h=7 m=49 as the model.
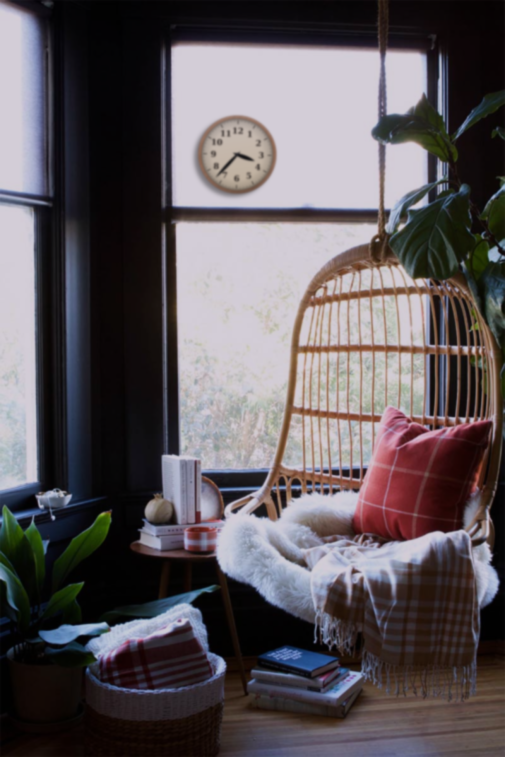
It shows h=3 m=37
